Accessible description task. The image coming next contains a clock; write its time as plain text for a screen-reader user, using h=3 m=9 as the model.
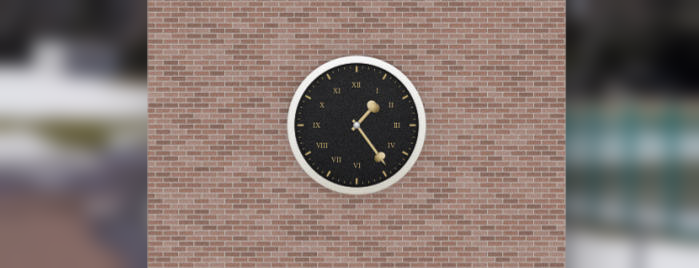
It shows h=1 m=24
